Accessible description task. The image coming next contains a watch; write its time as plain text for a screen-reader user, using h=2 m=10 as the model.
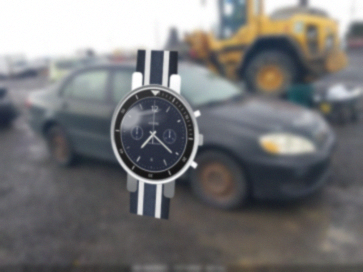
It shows h=7 m=21
